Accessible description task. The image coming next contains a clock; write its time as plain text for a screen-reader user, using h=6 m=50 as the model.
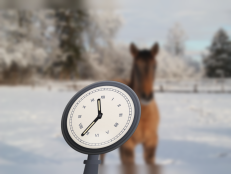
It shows h=11 m=36
